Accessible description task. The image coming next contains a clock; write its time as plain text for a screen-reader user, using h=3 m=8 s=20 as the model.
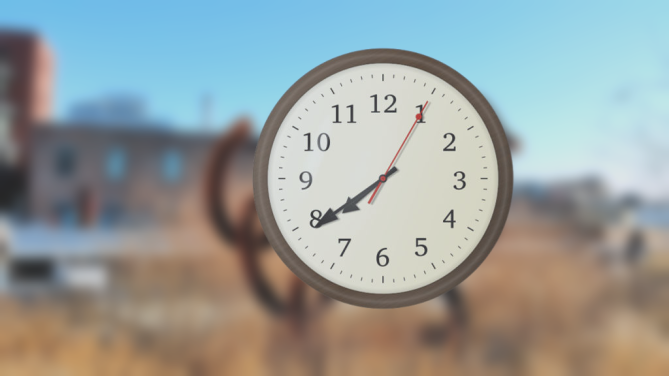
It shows h=7 m=39 s=5
